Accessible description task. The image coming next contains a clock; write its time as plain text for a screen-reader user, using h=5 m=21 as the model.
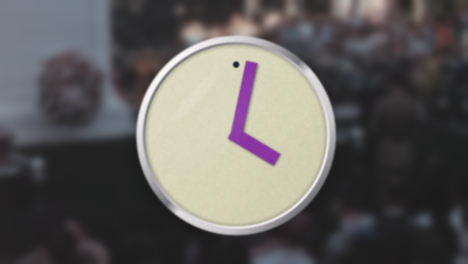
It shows h=4 m=2
